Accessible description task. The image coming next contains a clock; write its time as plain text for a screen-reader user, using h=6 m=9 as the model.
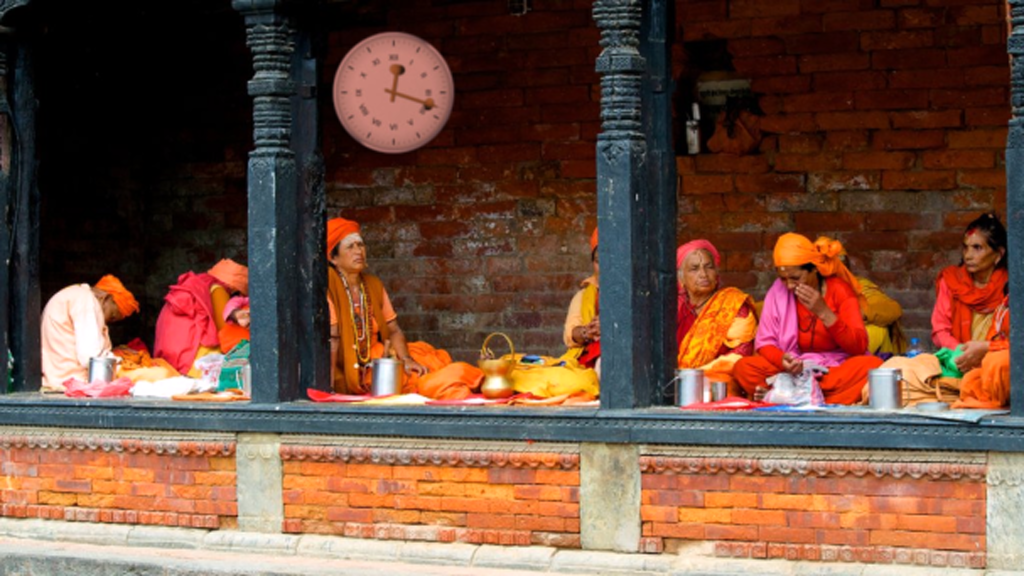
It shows h=12 m=18
